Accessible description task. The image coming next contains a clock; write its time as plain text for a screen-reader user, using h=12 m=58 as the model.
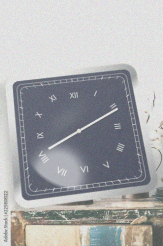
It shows h=8 m=11
